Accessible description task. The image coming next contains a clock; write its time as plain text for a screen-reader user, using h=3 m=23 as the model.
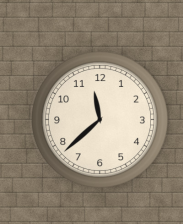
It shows h=11 m=38
